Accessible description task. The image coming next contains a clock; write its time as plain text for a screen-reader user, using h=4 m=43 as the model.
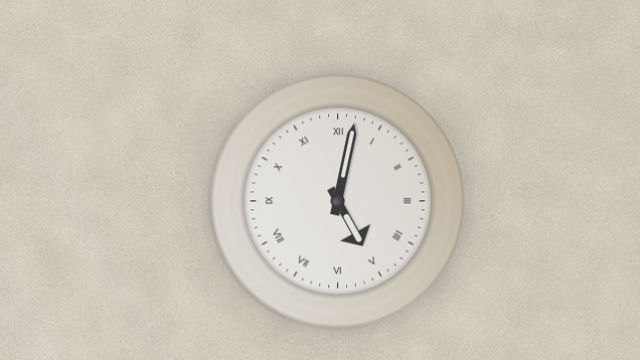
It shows h=5 m=2
